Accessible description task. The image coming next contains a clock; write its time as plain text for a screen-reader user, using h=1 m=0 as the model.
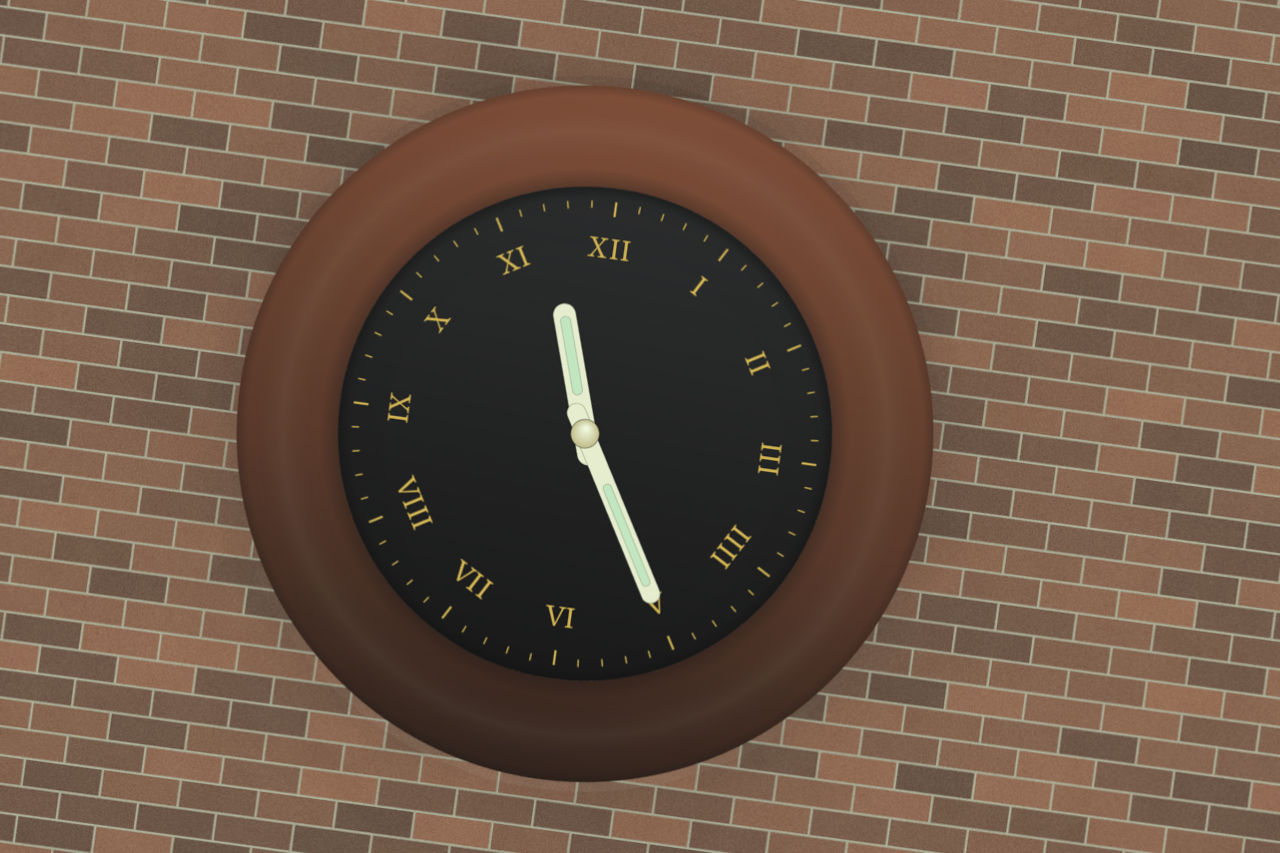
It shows h=11 m=25
